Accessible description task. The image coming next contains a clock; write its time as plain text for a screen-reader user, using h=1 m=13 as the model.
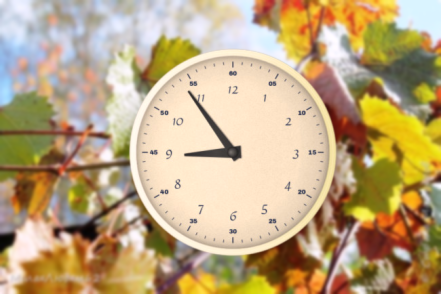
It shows h=8 m=54
